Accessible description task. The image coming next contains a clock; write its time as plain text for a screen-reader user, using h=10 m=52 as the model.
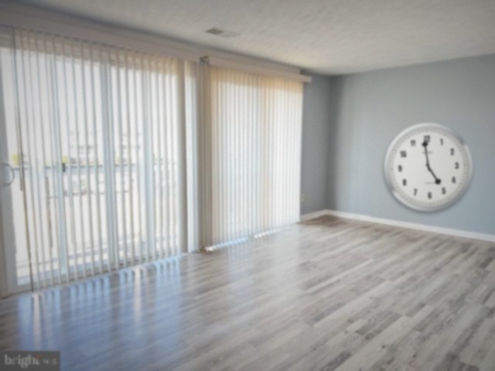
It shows h=4 m=59
